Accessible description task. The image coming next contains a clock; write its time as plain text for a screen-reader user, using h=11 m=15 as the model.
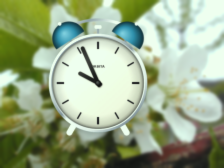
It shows h=9 m=56
